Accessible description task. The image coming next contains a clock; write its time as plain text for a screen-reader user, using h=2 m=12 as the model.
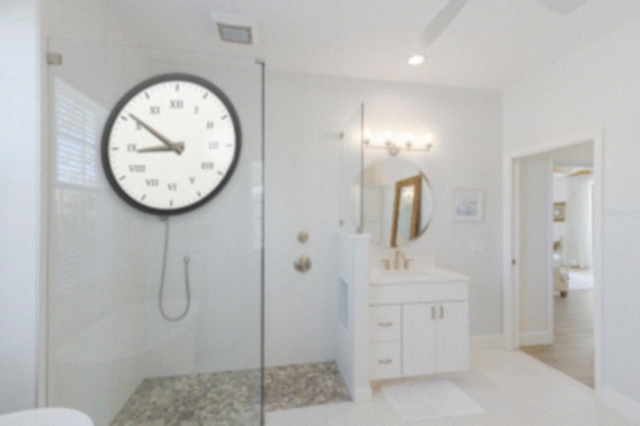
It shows h=8 m=51
